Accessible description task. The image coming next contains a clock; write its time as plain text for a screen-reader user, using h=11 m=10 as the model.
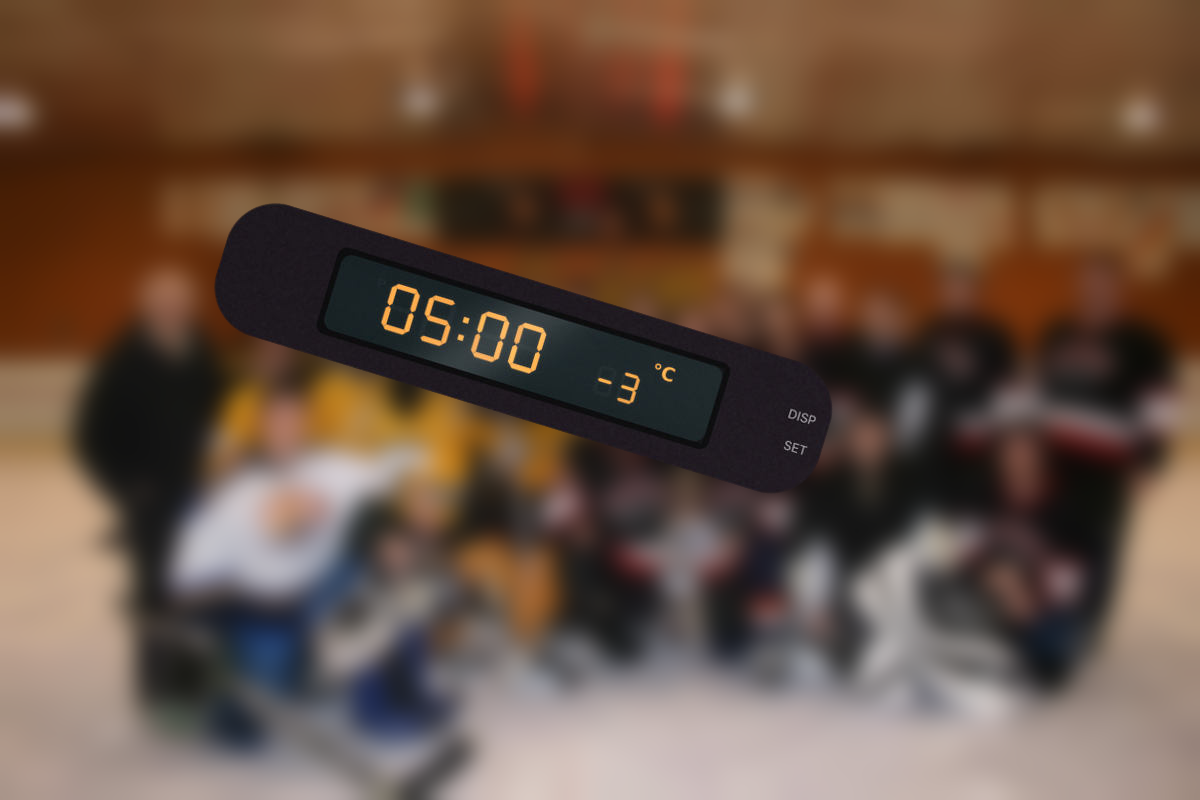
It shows h=5 m=0
